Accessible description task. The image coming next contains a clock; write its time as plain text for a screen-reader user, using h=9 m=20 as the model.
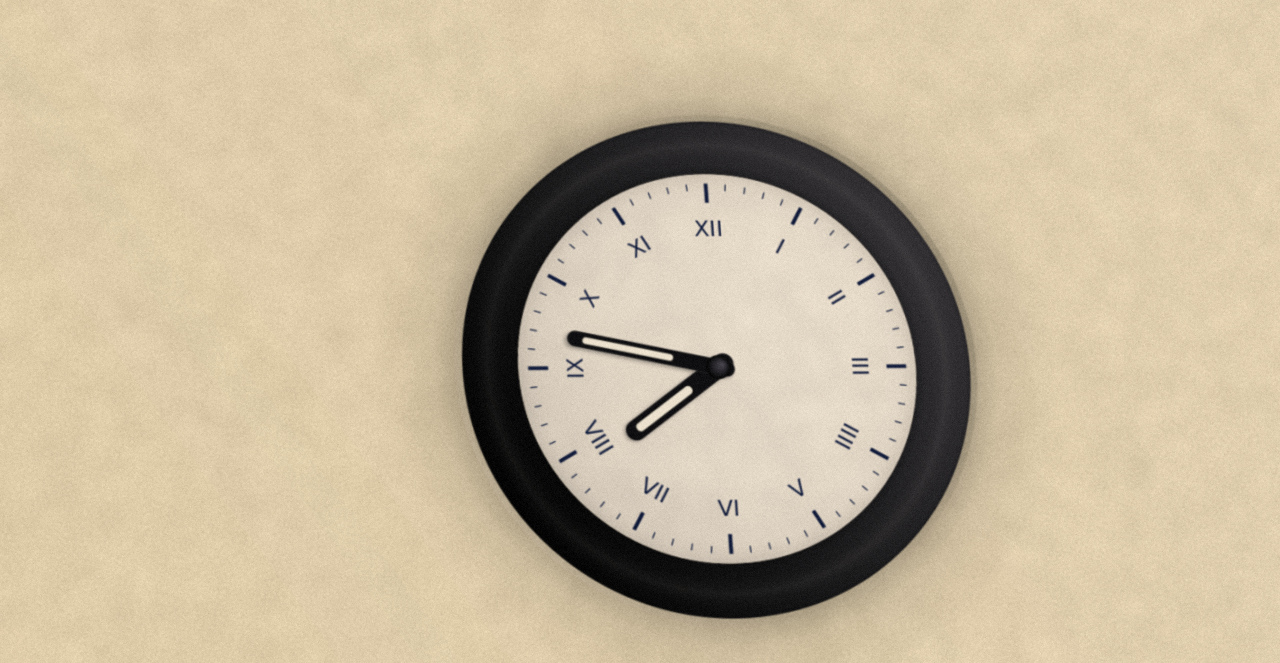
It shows h=7 m=47
